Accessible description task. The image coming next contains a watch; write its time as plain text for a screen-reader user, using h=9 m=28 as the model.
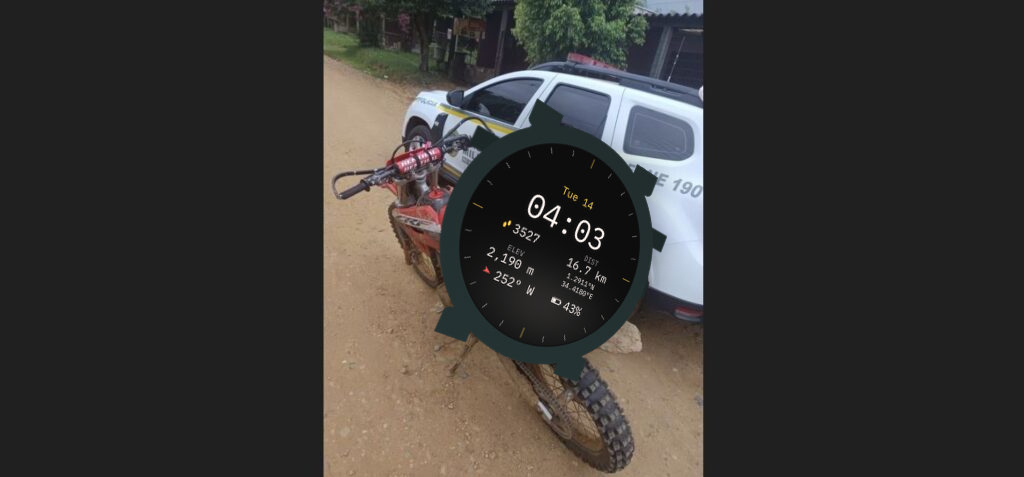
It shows h=4 m=3
